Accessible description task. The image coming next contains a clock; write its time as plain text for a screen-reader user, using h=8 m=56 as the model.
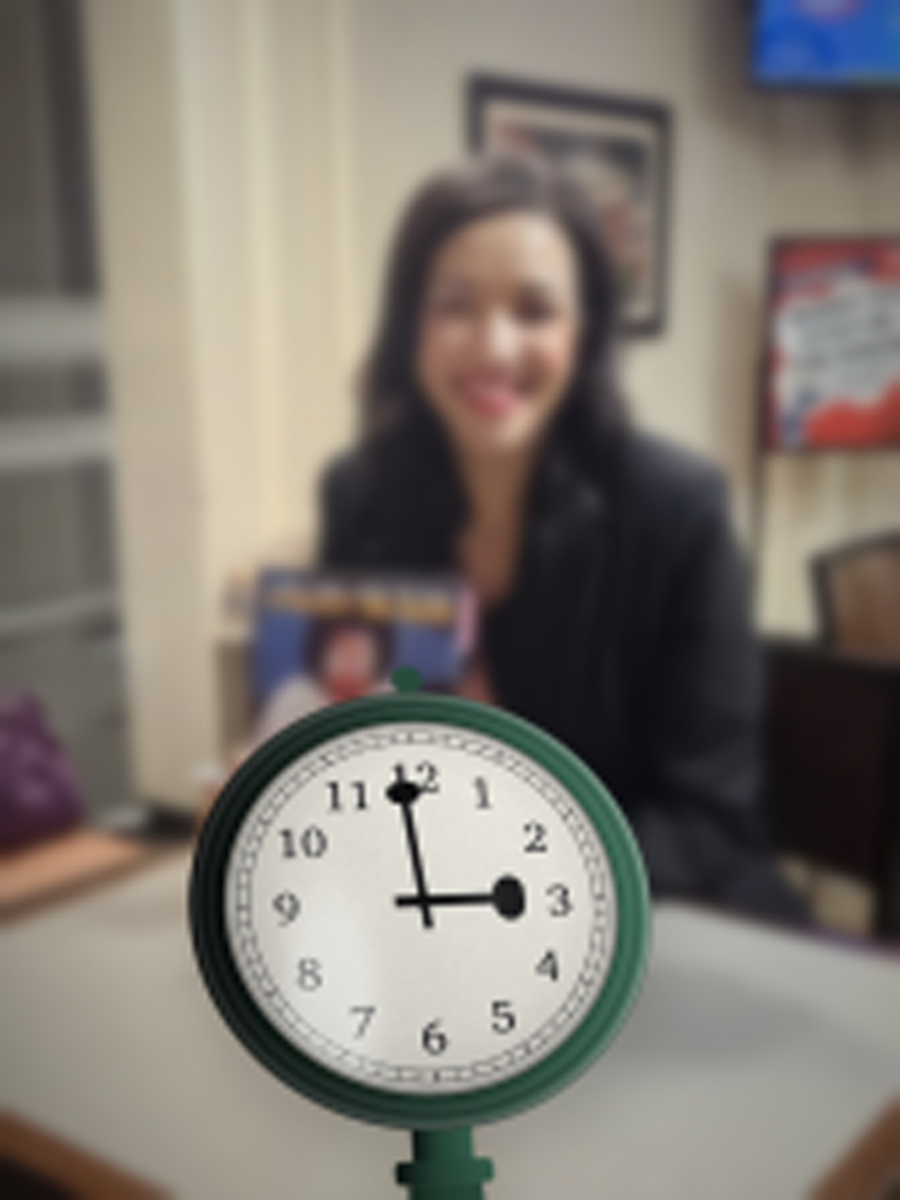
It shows h=2 m=59
